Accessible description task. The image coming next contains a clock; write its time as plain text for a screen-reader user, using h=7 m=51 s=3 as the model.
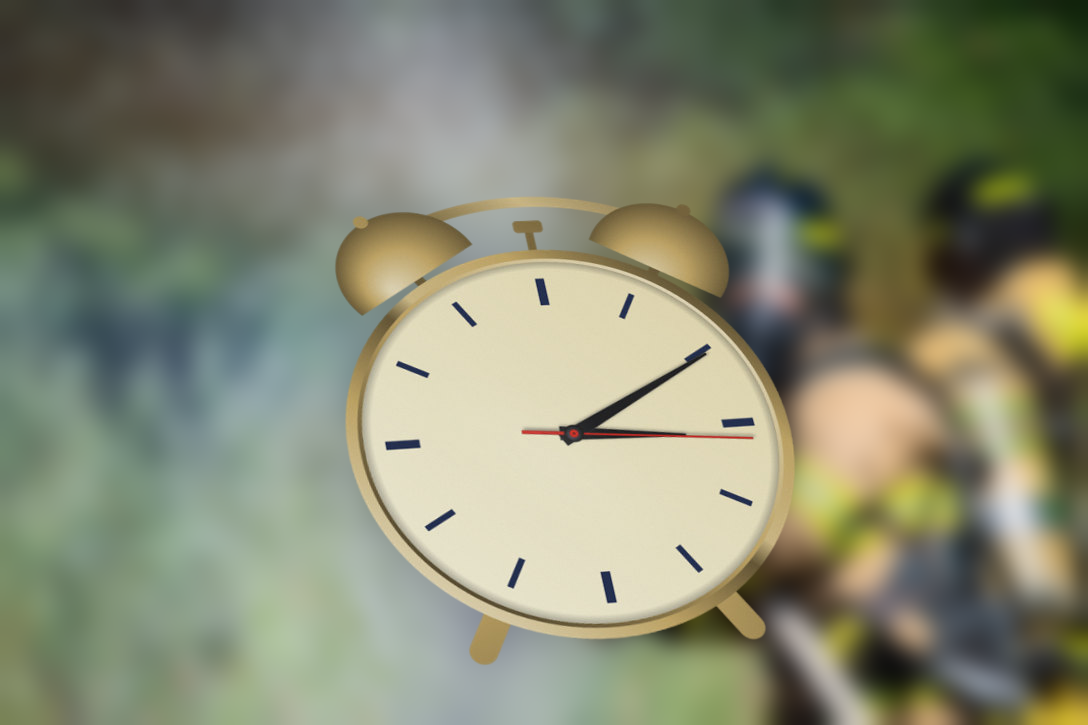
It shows h=3 m=10 s=16
